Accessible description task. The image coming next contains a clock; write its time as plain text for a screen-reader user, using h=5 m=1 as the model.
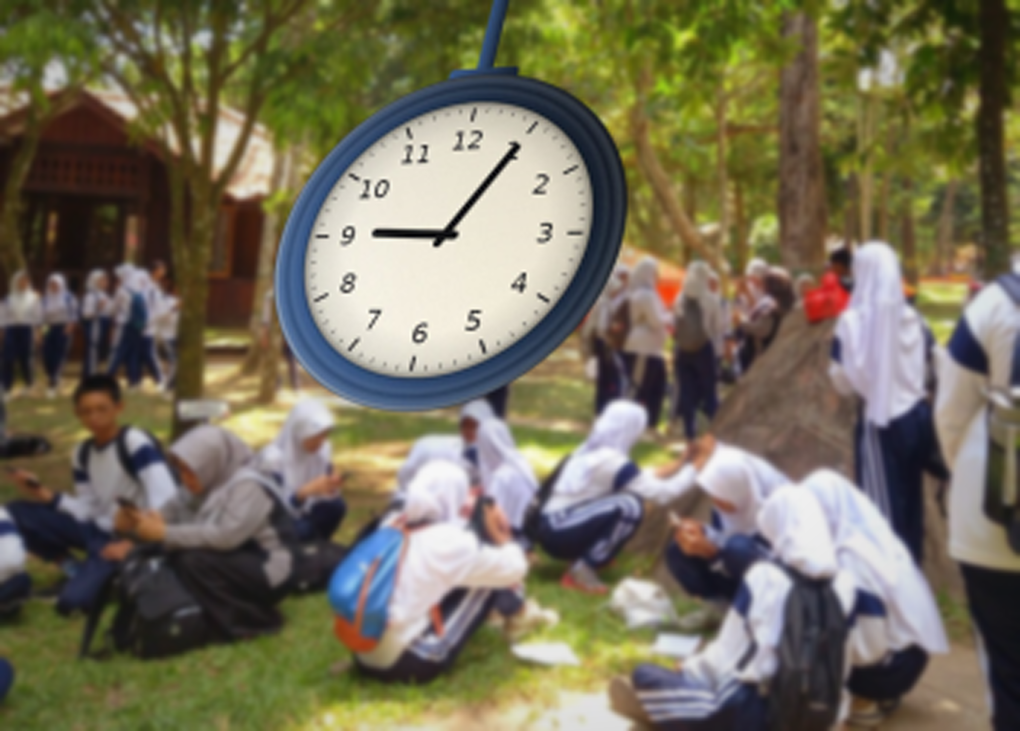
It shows h=9 m=5
